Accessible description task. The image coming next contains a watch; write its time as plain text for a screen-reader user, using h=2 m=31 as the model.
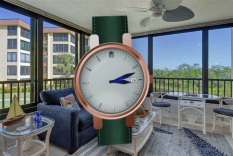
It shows h=3 m=12
